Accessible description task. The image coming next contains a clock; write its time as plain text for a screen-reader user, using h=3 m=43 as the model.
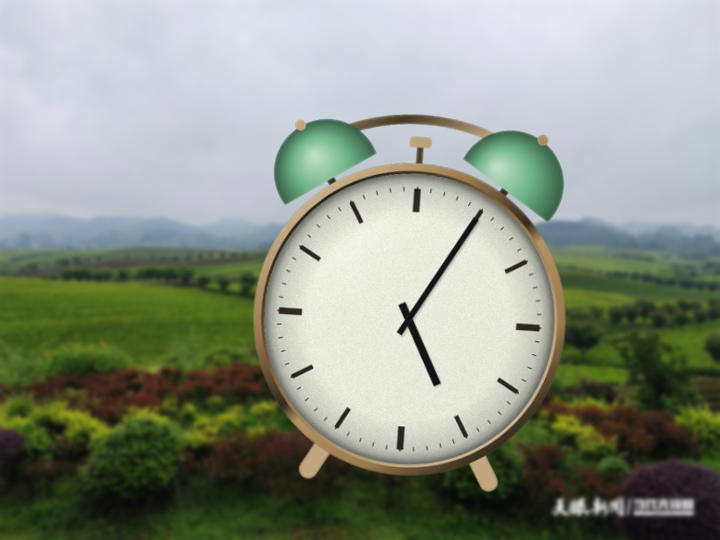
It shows h=5 m=5
